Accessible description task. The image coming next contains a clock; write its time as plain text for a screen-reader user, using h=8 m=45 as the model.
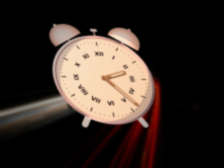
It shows h=2 m=23
